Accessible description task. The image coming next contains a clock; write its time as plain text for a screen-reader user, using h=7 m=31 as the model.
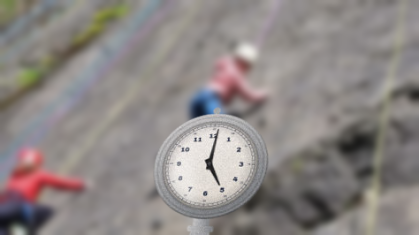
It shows h=5 m=1
